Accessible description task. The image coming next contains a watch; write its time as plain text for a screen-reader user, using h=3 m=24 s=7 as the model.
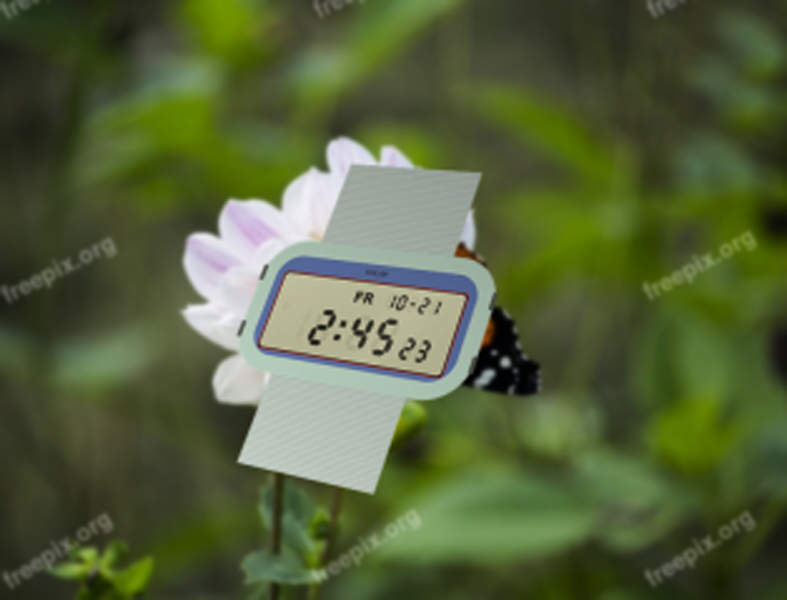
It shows h=2 m=45 s=23
